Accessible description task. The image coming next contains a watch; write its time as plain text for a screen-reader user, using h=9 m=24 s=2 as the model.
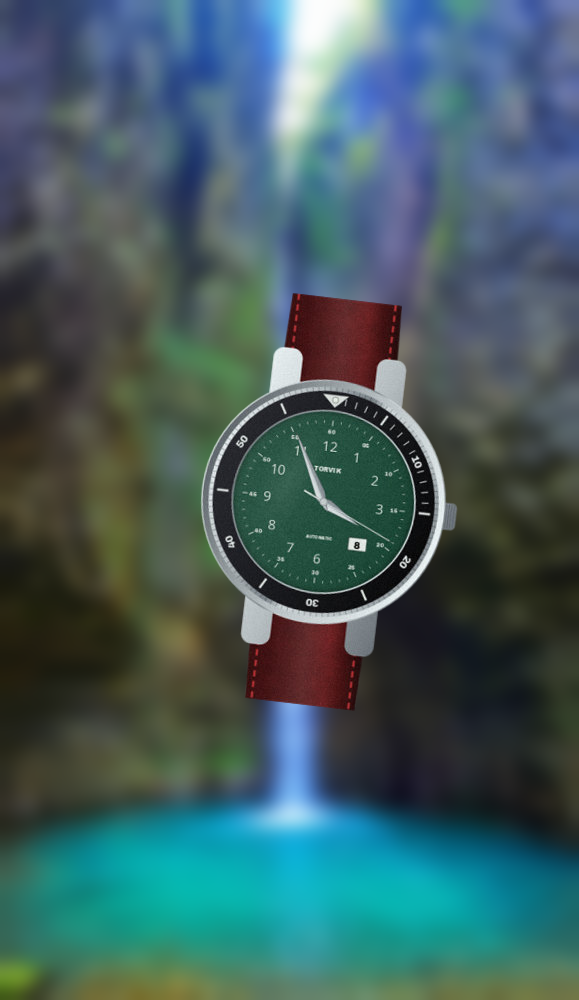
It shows h=3 m=55 s=19
